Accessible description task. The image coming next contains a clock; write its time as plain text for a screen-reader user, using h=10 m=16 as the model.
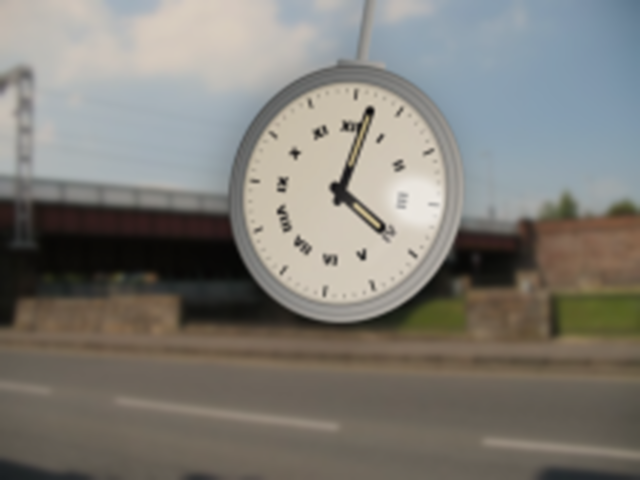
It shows h=4 m=2
